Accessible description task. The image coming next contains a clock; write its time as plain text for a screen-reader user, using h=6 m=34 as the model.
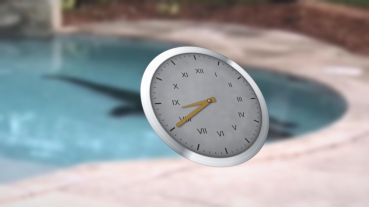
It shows h=8 m=40
